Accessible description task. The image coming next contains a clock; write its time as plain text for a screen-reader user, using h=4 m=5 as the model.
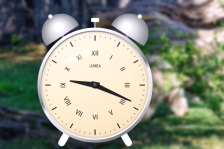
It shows h=9 m=19
